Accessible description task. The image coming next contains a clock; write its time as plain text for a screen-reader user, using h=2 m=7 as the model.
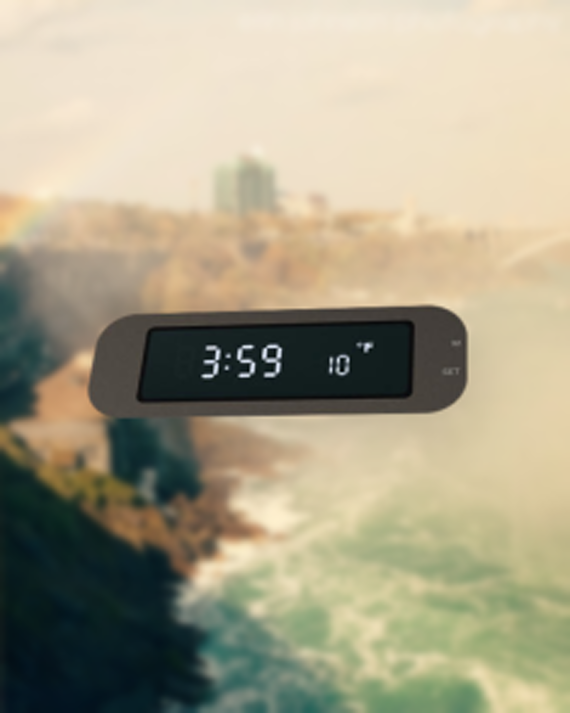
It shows h=3 m=59
